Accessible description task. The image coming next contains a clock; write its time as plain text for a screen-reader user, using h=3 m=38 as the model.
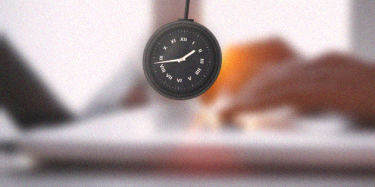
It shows h=1 m=43
